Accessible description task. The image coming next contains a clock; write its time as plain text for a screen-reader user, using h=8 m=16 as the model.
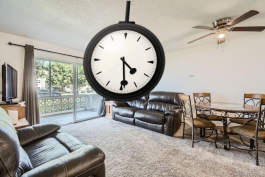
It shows h=4 m=29
